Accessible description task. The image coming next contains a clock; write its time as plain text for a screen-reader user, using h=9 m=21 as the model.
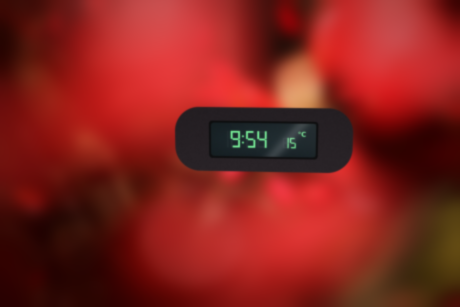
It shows h=9 m=54
